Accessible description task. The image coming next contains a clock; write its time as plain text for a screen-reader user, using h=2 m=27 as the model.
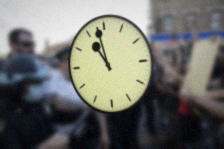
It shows h=10 m=58
